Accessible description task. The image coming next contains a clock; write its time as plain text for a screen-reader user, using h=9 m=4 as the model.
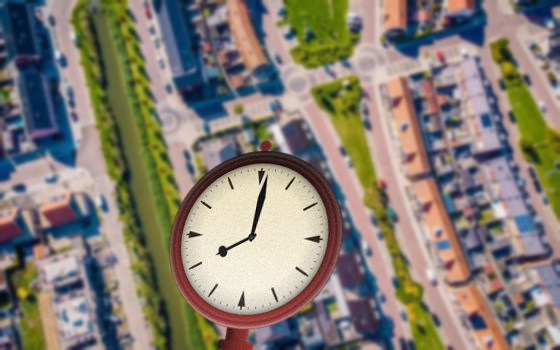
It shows h=8 m=1
